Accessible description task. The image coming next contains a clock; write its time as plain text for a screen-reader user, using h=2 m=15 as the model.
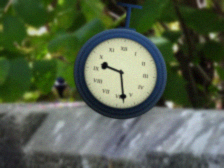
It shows h=9 m=28
